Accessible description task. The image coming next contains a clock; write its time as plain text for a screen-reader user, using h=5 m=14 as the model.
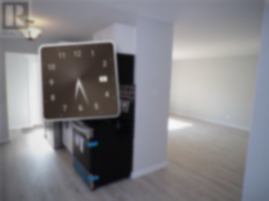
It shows h=6 m=27
